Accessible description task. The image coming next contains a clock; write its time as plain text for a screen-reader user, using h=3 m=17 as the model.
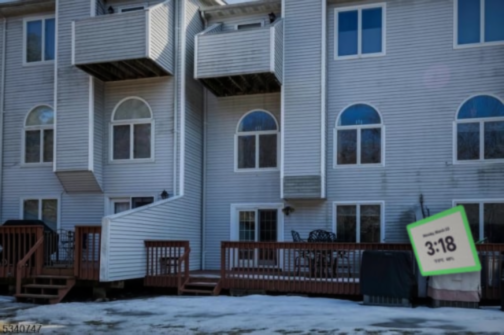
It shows h=3 m=18
